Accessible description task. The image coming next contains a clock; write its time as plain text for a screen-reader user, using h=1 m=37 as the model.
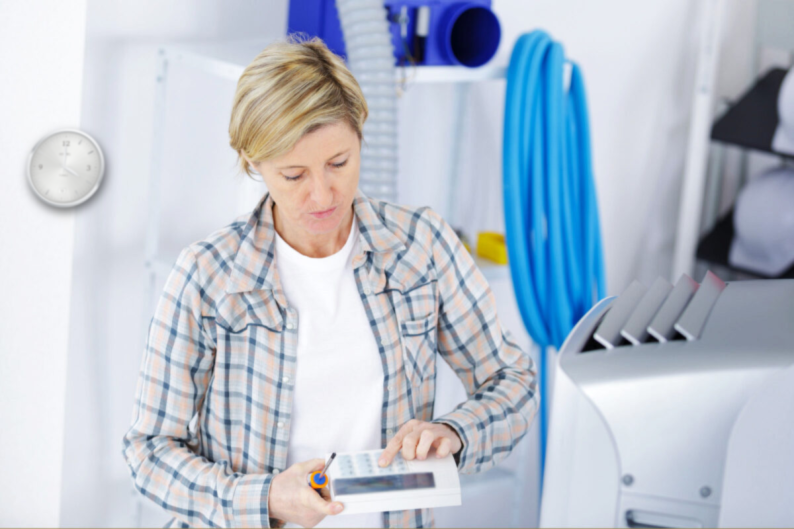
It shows h=4 m=0
